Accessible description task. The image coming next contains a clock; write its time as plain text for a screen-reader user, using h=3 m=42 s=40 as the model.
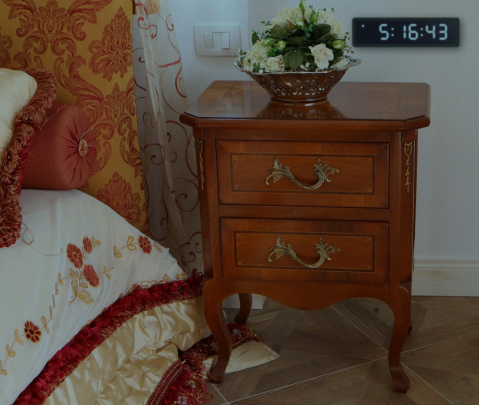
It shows h=5 m=16 s=43
